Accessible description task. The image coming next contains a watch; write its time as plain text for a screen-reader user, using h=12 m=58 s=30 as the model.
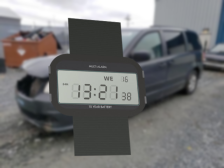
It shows h=13 m=21 s=38
